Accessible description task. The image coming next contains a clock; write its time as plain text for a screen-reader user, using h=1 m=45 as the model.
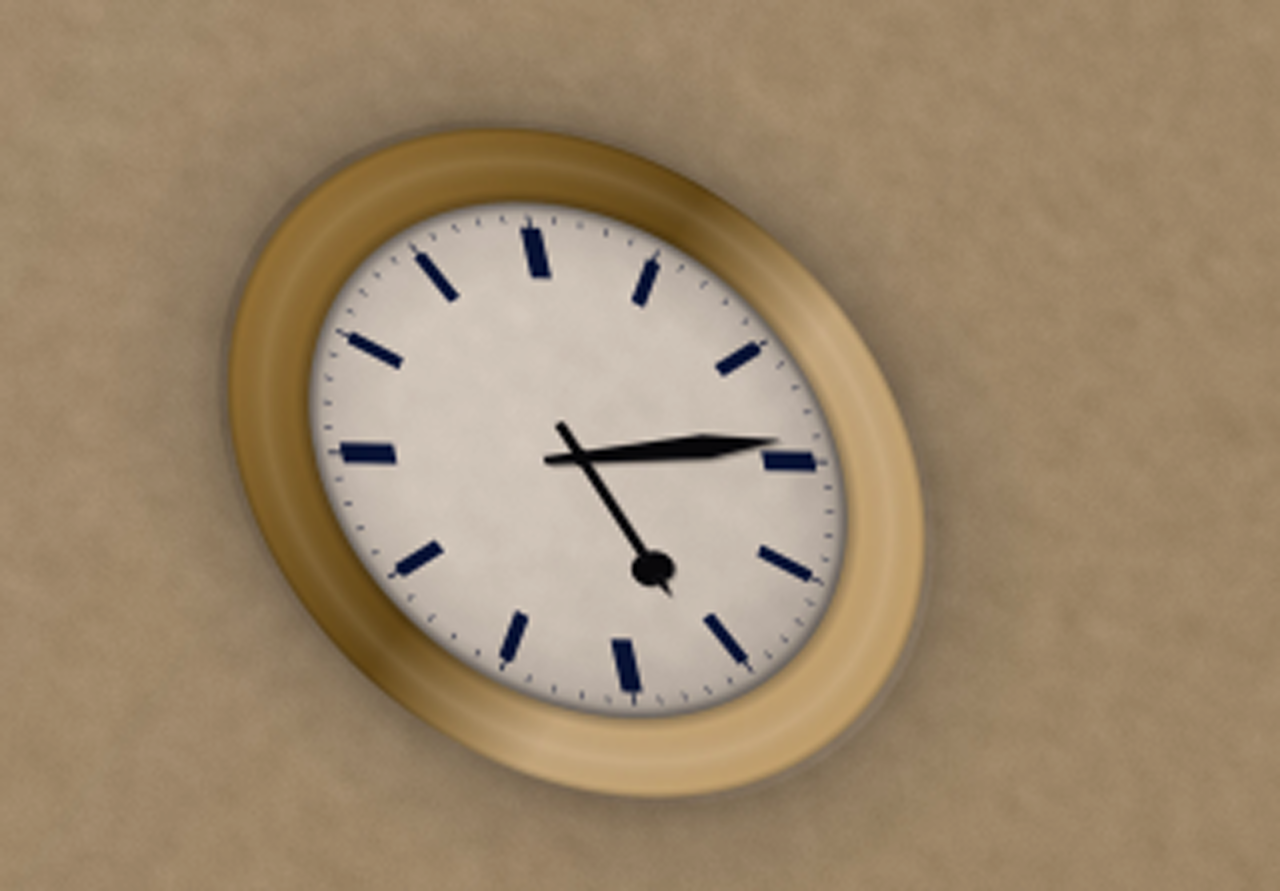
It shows h=5 m=14
